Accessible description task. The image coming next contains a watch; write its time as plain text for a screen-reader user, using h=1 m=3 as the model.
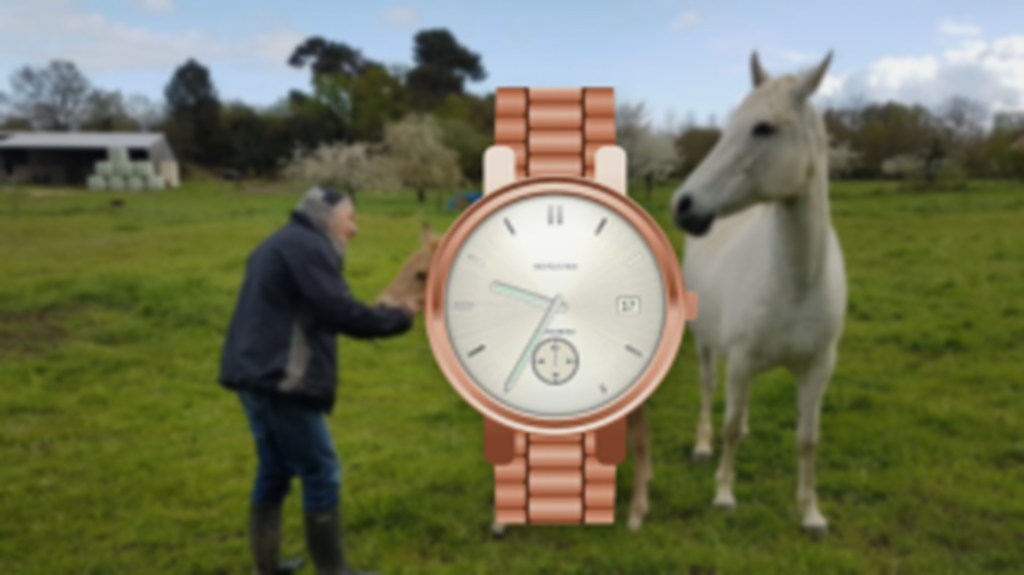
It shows h=9 m=35
